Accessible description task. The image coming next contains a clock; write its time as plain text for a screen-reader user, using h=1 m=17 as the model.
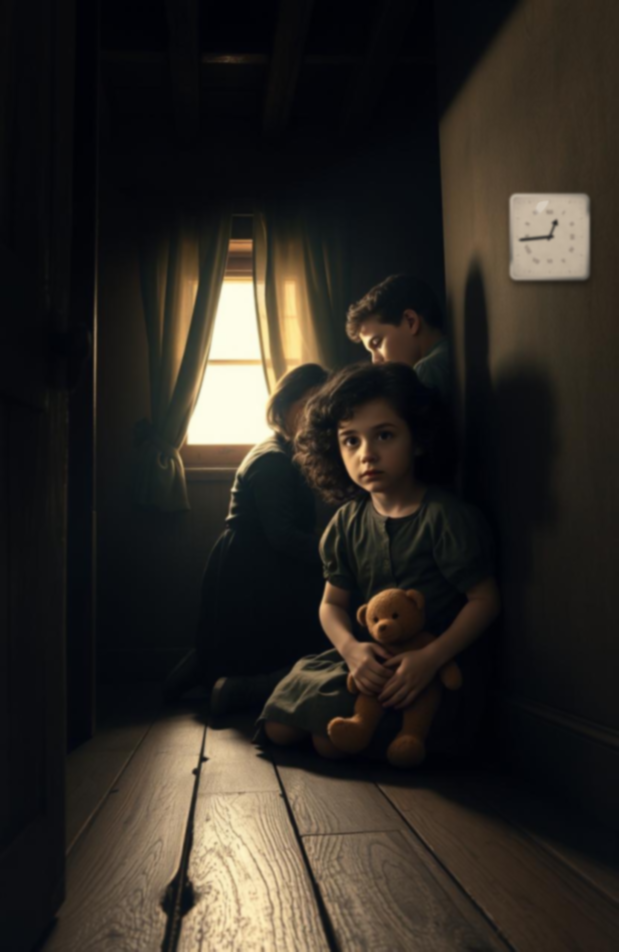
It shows h=12 m=44
